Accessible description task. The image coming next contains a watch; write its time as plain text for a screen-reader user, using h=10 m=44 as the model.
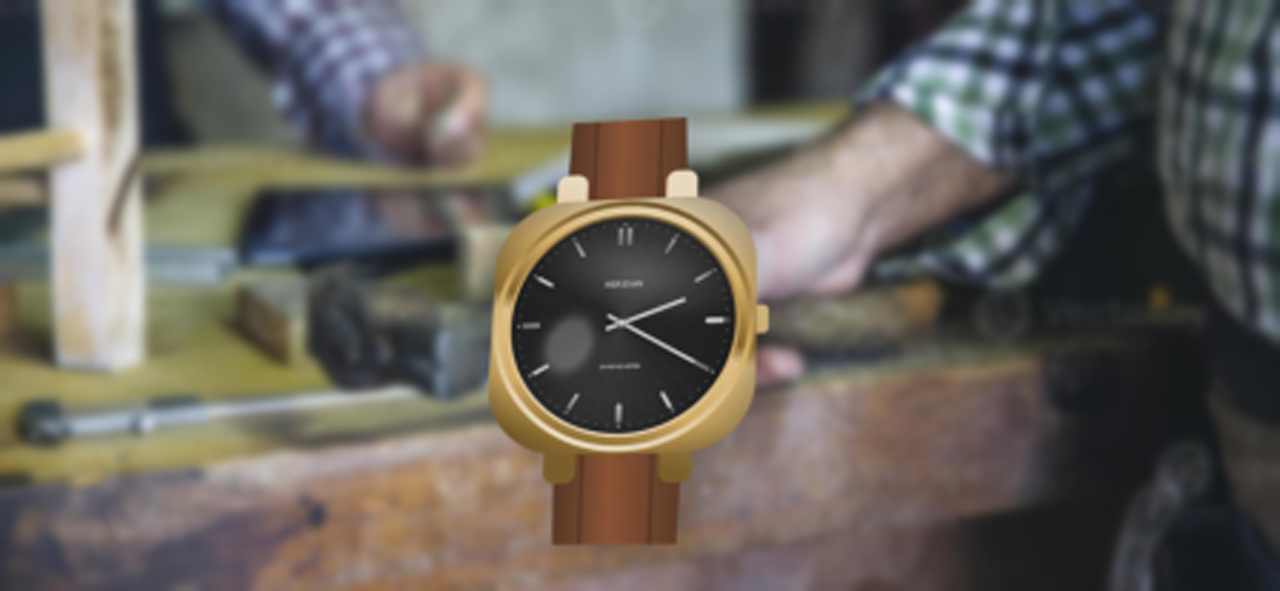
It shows h=2 m=20
